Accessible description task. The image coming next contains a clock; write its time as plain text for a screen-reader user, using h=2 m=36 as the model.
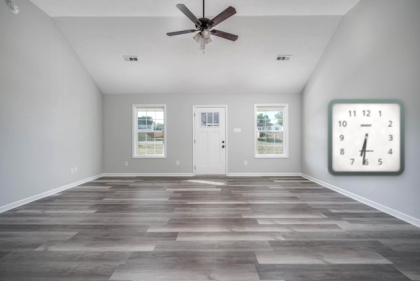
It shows h=6 m=31
